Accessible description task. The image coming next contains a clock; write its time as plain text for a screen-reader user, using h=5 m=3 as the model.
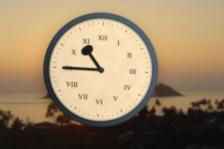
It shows h=10 m=45
